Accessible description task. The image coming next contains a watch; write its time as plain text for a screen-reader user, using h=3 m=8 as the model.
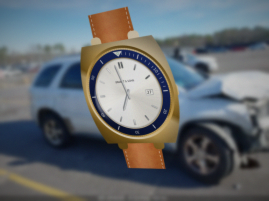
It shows h=6 m=58
